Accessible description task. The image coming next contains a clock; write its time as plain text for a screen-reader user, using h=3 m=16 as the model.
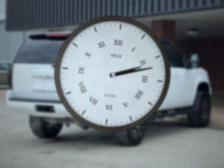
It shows h=2 m=12
